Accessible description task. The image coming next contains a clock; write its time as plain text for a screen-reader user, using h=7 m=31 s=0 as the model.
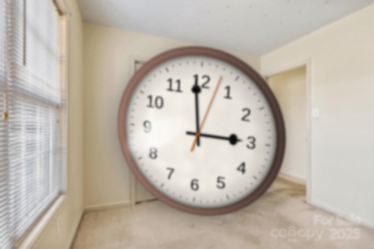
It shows h=2 m=59 s=3
